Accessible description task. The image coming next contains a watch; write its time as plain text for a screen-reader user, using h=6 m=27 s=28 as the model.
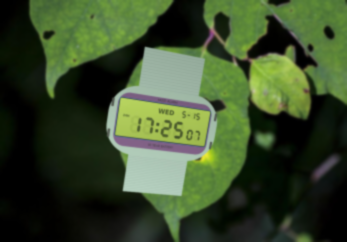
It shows h=17 m=25 s=7
